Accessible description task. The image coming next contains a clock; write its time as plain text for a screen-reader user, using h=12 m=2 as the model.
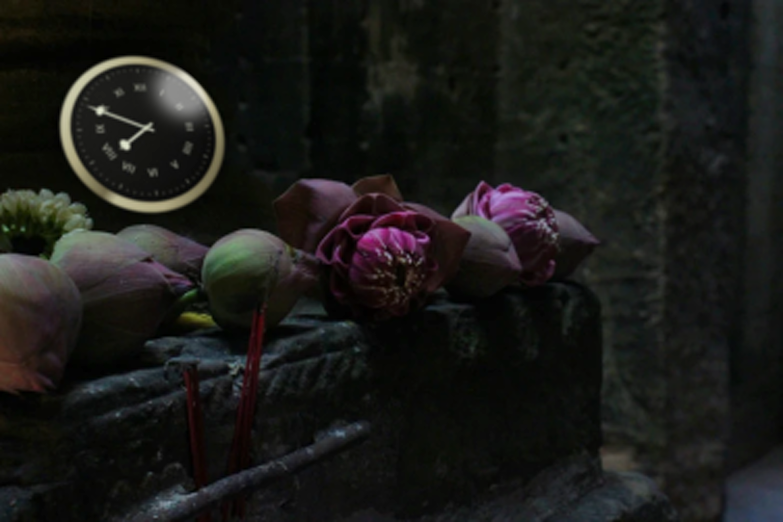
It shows h=7 m=49
